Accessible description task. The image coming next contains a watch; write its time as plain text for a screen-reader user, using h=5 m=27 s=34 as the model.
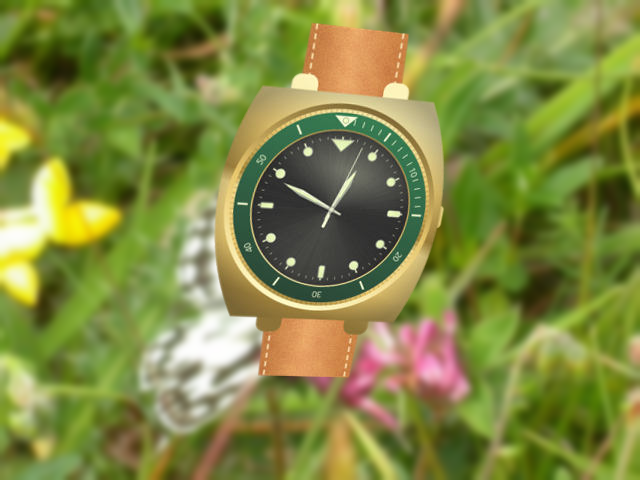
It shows h=12 m=49 s=3
